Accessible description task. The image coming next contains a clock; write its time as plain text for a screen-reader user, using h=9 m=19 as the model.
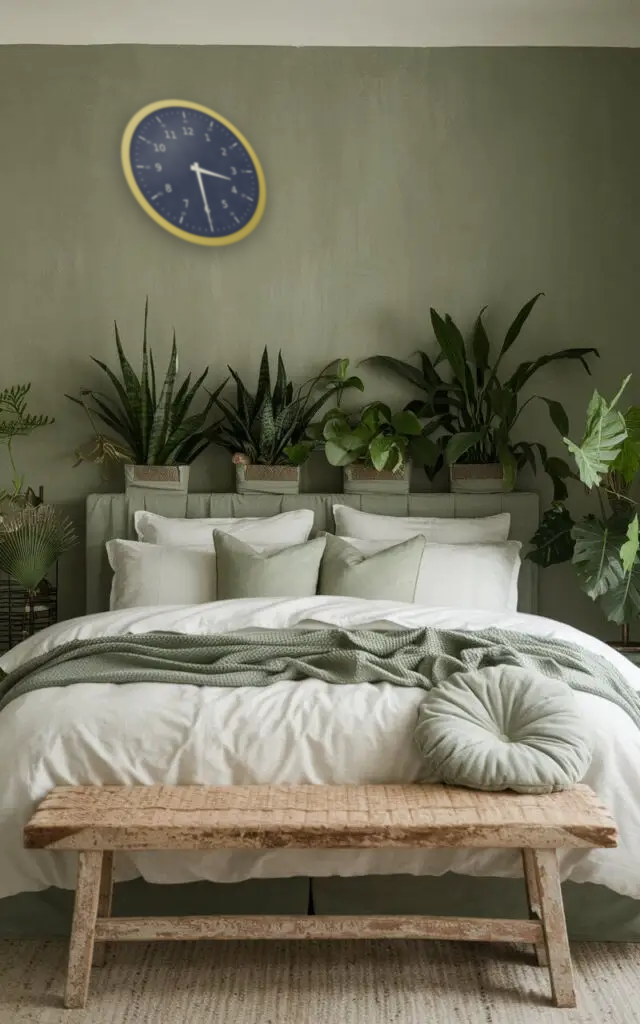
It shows h=3 m=30
